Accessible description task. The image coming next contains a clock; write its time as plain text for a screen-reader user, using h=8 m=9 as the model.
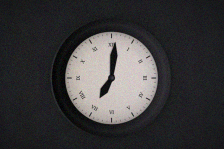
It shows h=7 m=1
